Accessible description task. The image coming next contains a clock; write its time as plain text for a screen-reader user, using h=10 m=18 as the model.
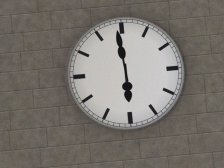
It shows h=5 m=59
